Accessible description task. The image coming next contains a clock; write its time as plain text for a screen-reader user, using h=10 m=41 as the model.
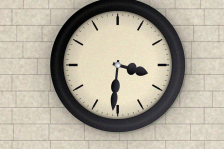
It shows h=3 m=31
